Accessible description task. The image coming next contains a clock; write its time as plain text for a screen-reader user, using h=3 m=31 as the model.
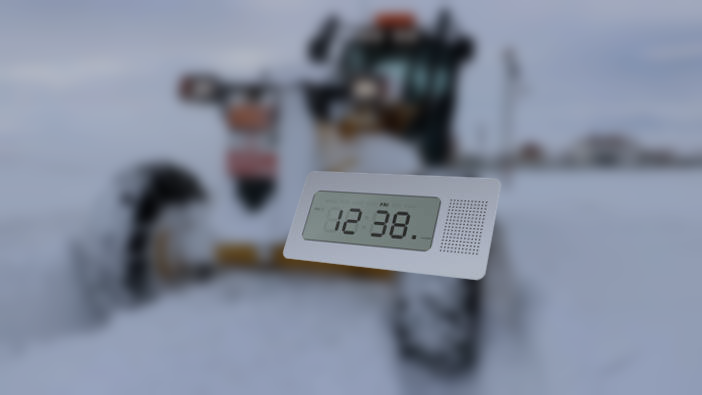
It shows h=12 m=38
